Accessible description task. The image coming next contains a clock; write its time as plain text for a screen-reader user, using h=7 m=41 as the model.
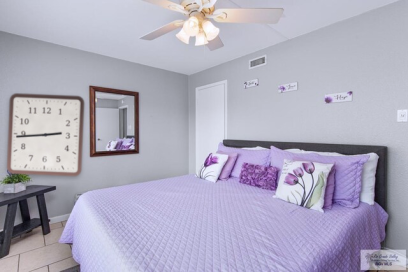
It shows h=2 m=44
